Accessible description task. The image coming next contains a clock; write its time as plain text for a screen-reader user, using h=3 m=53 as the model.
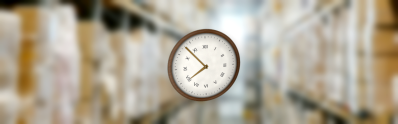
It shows h=7 m=53
